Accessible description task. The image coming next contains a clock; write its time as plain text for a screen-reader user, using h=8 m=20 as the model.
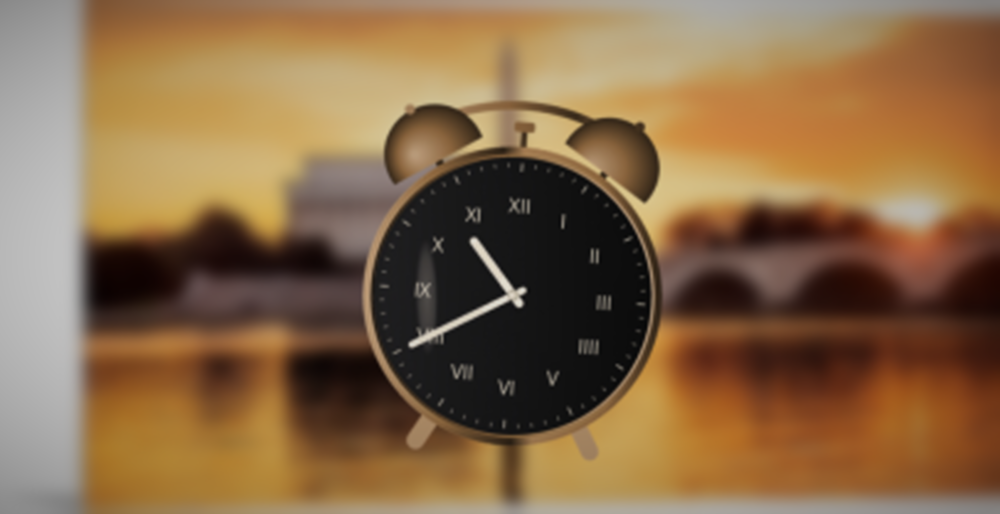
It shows h=10 m=40
